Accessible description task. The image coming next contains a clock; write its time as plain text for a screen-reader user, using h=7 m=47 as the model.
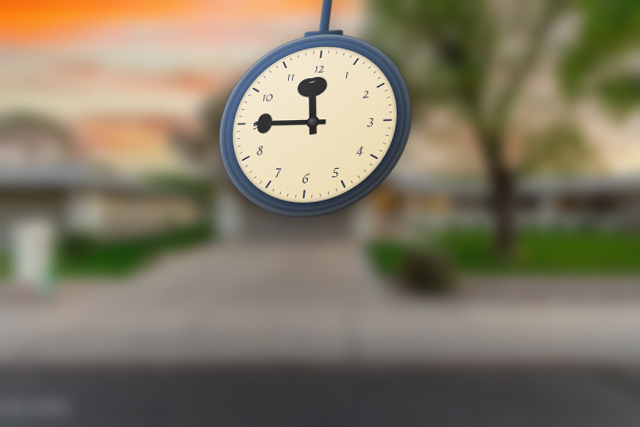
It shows h=11 m=45
